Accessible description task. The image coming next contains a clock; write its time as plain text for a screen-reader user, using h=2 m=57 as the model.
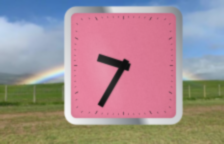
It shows h=9 m=35
